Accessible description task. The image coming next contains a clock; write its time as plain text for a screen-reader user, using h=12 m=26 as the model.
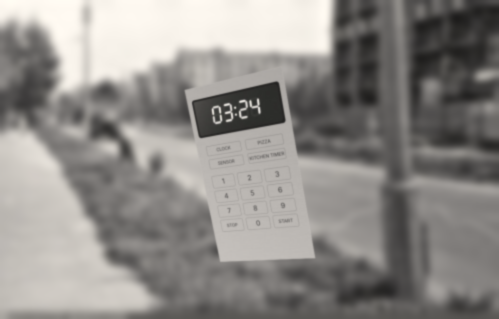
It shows h=3 m=24
